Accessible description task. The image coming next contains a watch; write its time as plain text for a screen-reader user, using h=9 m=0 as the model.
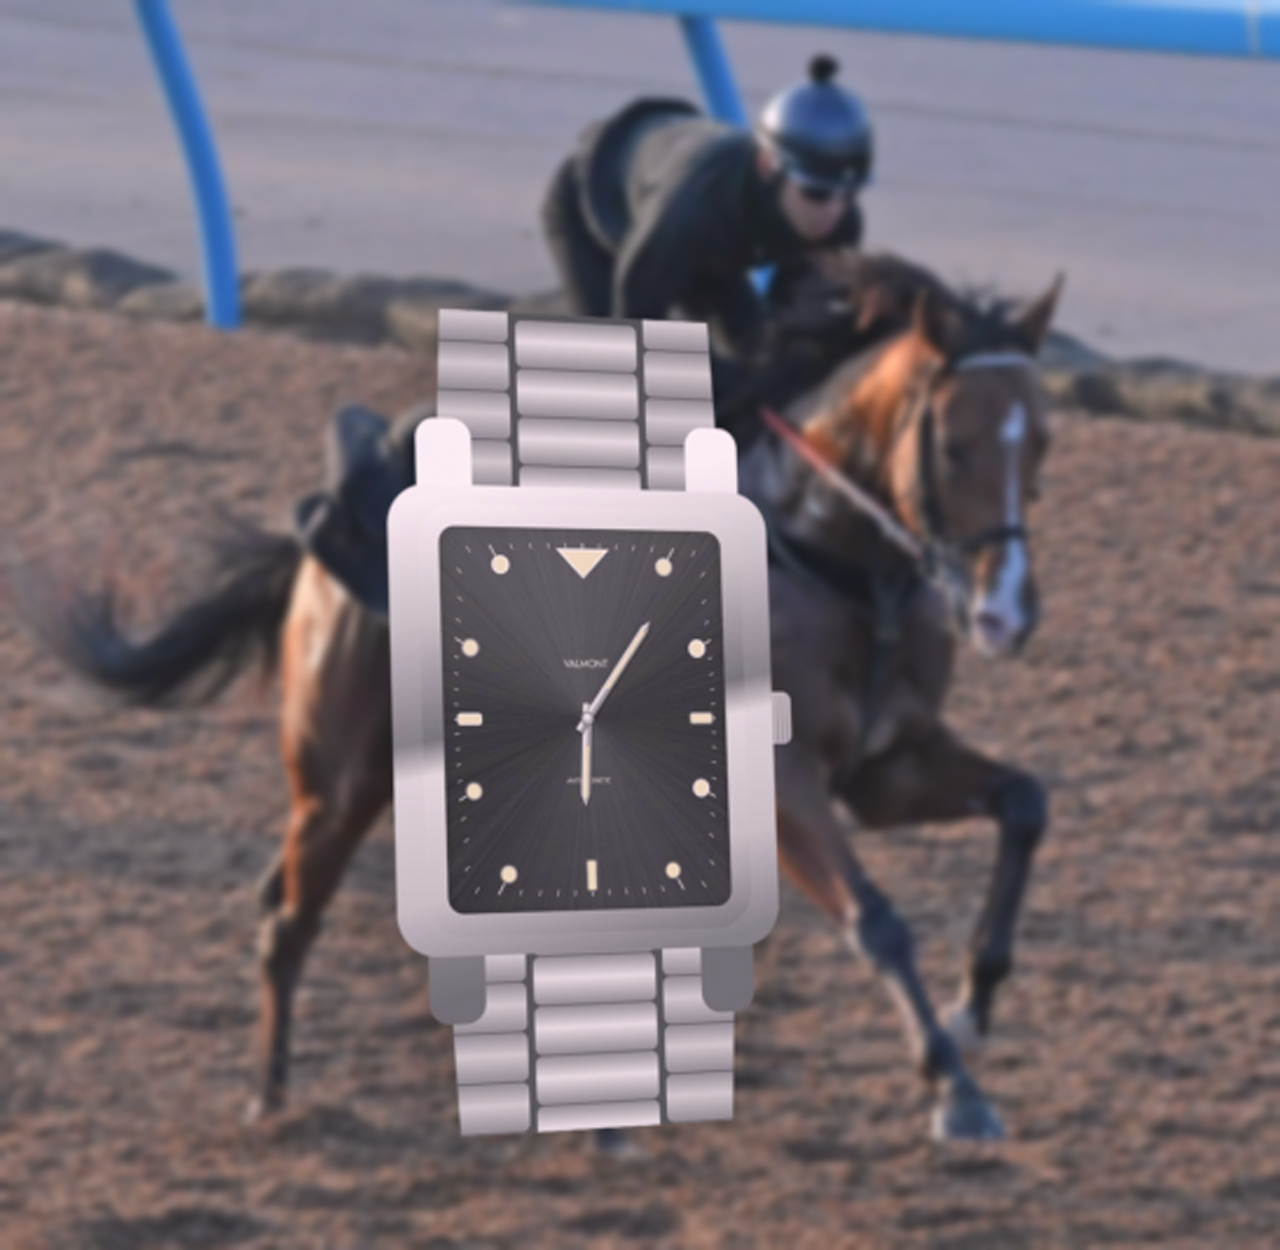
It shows h=6 m=6
